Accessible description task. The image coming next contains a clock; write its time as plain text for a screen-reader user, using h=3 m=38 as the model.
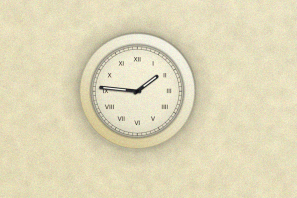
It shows h=1 m=46
